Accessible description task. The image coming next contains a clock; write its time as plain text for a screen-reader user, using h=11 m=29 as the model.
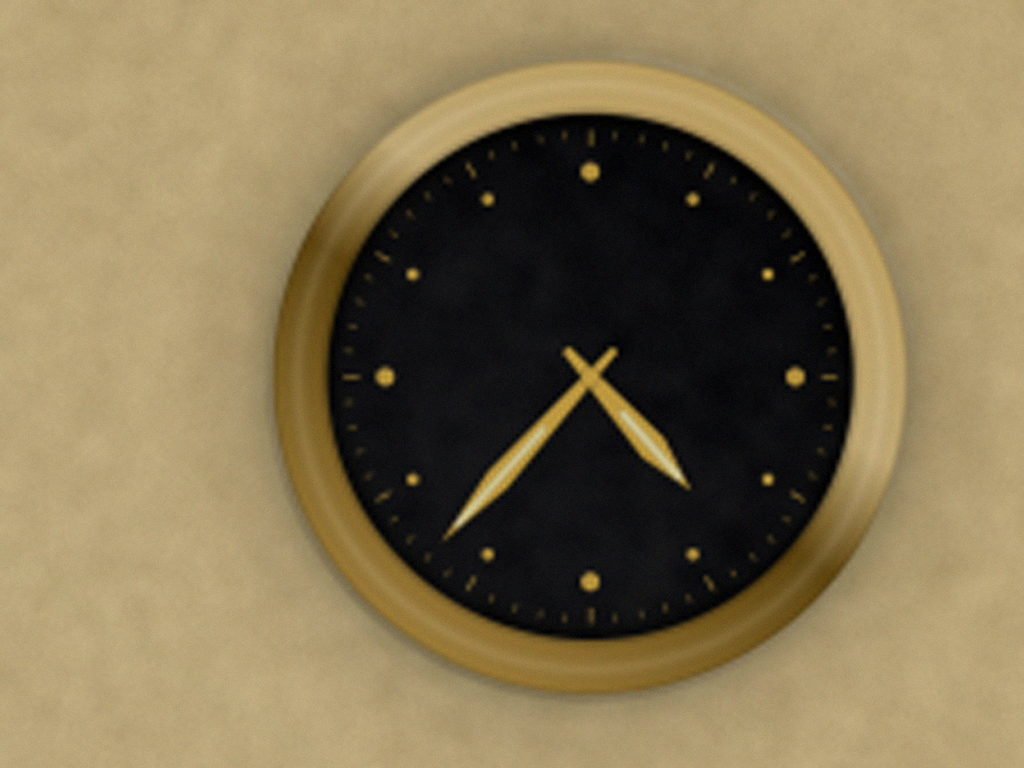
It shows h=4 m=37
